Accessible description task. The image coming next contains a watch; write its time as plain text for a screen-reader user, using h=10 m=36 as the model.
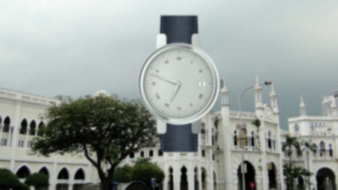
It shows h=6 m=48
